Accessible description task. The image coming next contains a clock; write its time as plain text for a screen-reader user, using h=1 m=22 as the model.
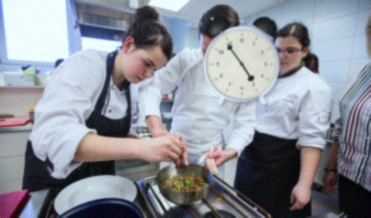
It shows h=4 m=54
